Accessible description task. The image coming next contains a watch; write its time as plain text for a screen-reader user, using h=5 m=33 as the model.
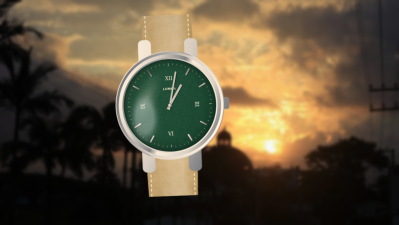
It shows h=1 m=2
